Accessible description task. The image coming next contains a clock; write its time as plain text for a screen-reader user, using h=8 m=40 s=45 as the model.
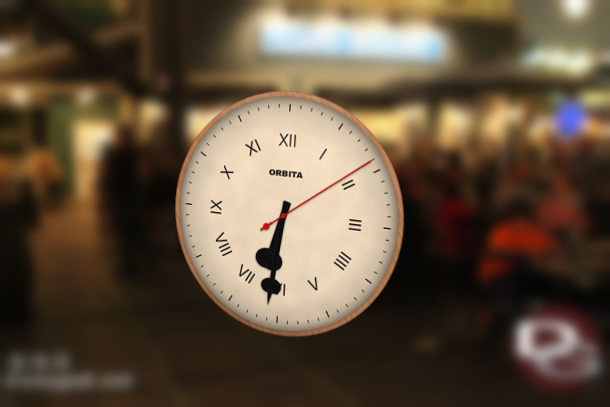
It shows h=6 m=31 s=9
